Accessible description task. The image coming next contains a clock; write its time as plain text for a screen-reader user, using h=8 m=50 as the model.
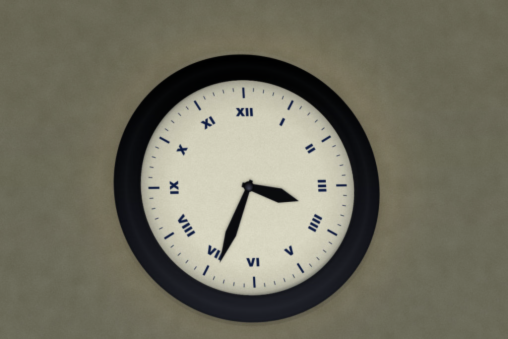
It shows h=3 m=34
